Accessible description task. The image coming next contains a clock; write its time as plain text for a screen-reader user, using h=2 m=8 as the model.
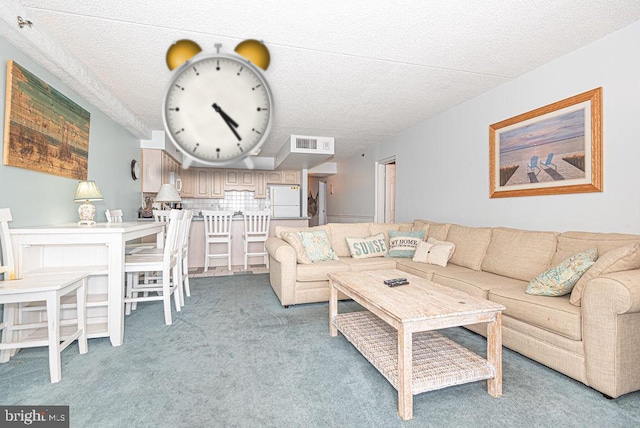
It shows h=4 m=24
